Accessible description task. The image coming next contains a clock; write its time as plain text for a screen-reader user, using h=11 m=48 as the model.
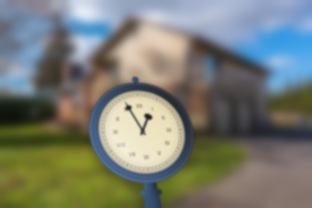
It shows h=12 m=56
